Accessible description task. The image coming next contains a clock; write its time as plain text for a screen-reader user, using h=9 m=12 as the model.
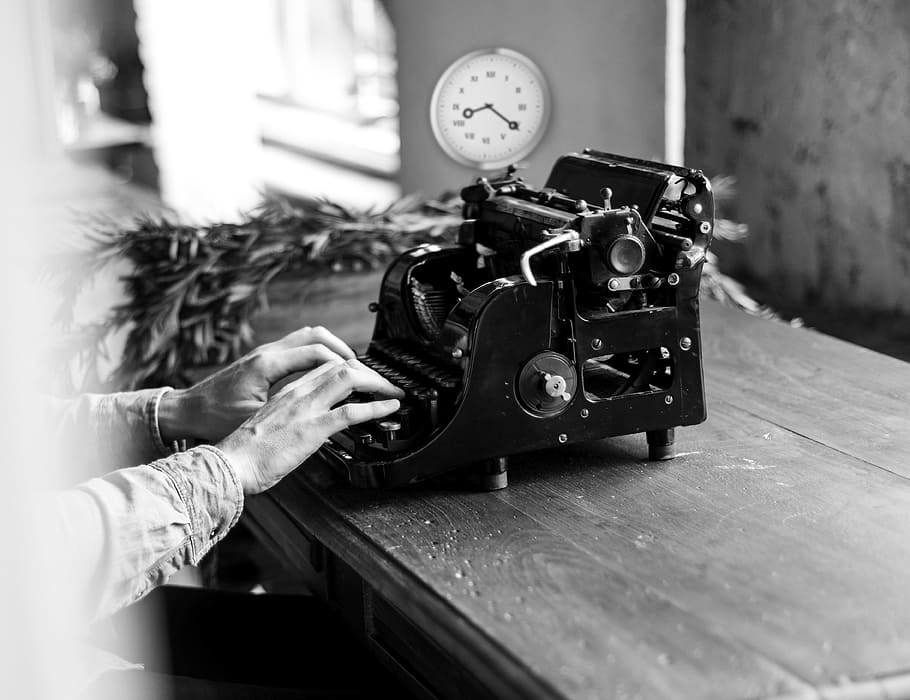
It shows h=8 m=21
